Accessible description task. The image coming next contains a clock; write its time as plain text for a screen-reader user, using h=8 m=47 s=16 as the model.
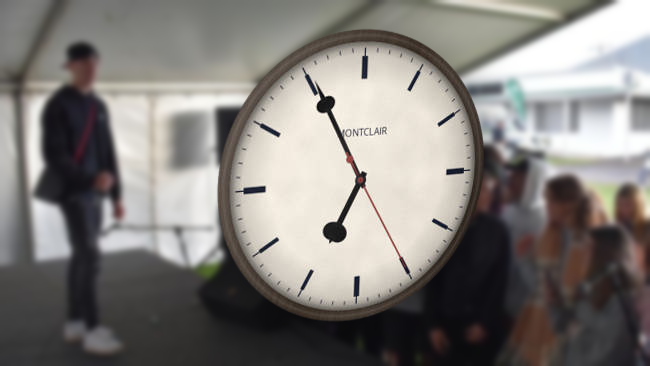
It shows h=6 m=55 s=25
